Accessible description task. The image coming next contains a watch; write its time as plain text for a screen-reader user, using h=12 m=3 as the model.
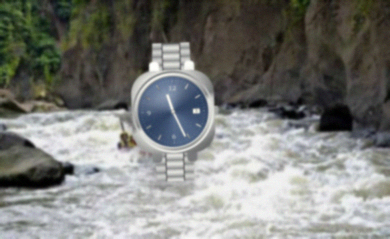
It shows h=11 m=26
